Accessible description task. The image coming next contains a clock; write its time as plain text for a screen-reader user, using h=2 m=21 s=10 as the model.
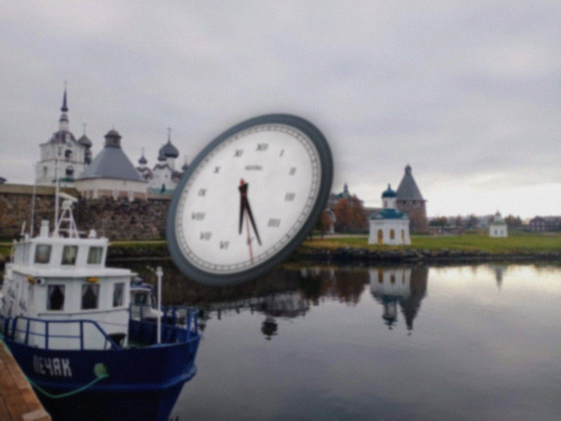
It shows h=5 m=23 s=25
